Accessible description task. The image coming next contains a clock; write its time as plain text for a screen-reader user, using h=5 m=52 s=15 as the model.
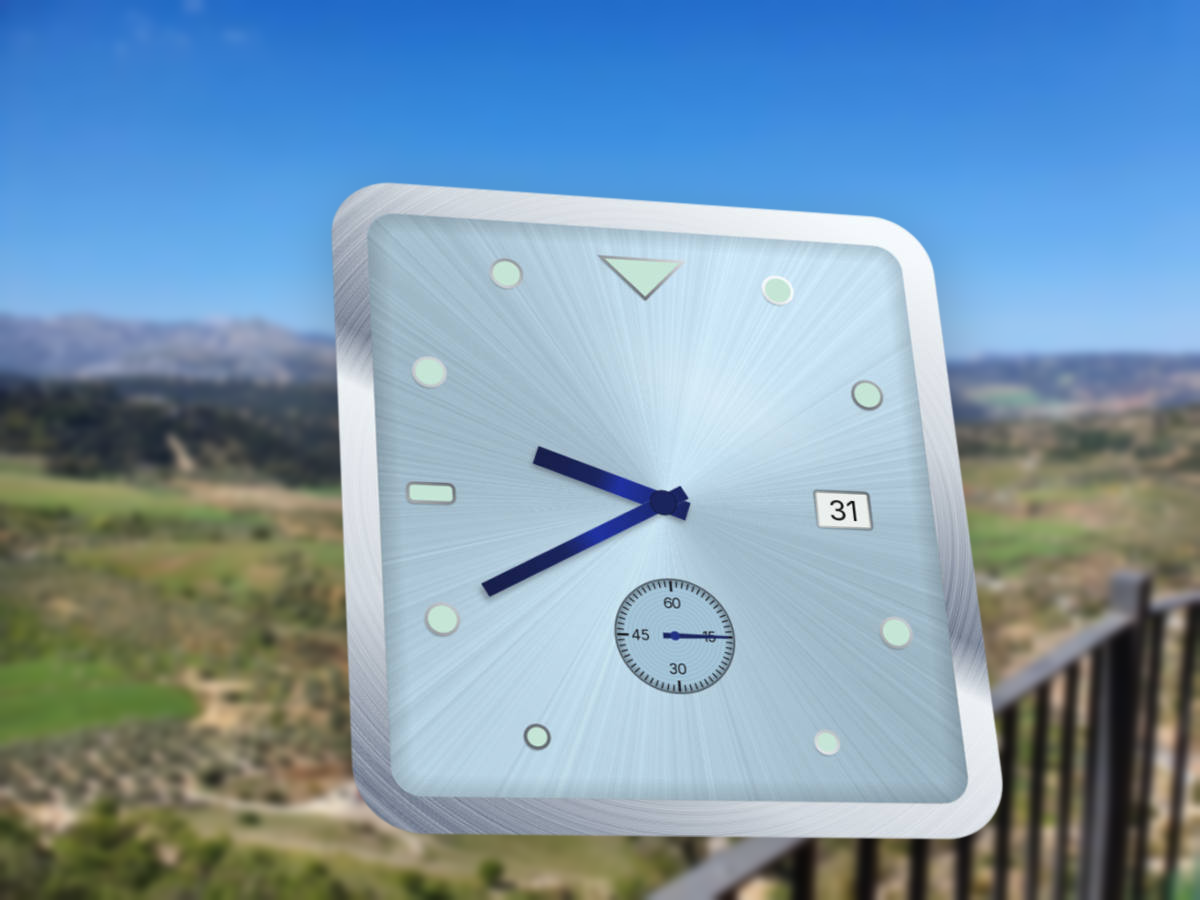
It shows h=9 m=40 s=15
